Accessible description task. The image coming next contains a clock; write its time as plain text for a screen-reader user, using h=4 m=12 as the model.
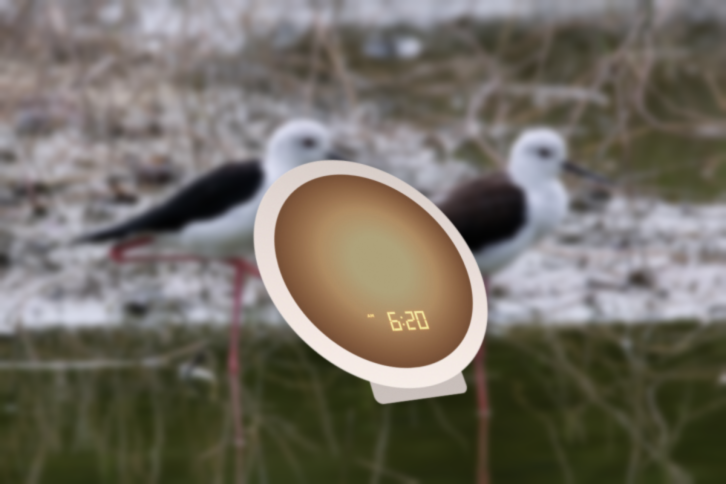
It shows h=6 m=20
